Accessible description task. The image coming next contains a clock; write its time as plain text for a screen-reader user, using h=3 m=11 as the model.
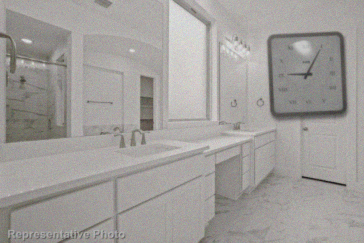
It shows h=9 m=5
